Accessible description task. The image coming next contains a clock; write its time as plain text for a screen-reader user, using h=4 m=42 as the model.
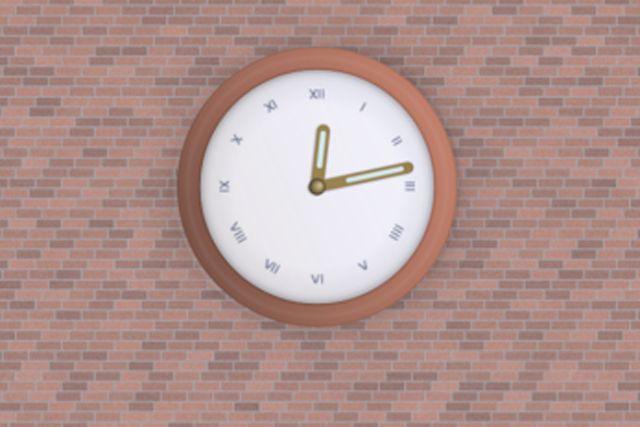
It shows h=12 m=13
